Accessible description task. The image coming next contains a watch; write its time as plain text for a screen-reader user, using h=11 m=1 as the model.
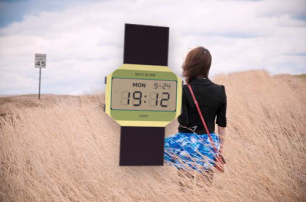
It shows h=19 m=12
